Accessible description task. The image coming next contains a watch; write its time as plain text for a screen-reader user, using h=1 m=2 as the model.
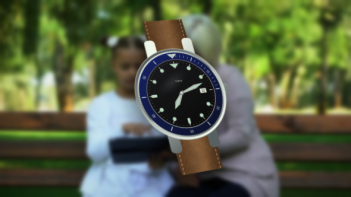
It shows h=7 m=12
